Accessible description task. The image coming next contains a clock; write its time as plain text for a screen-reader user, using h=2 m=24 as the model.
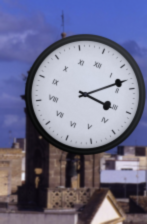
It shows h=3 m=8
